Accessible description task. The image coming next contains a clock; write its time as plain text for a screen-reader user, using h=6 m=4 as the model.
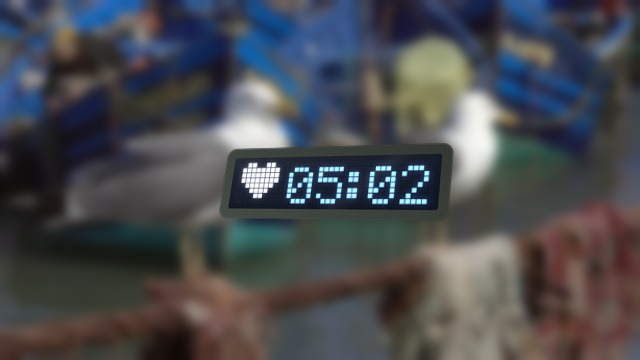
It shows h=5 m=2
